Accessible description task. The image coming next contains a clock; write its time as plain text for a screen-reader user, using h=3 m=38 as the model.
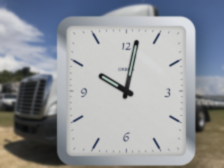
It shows h=10 m=2
